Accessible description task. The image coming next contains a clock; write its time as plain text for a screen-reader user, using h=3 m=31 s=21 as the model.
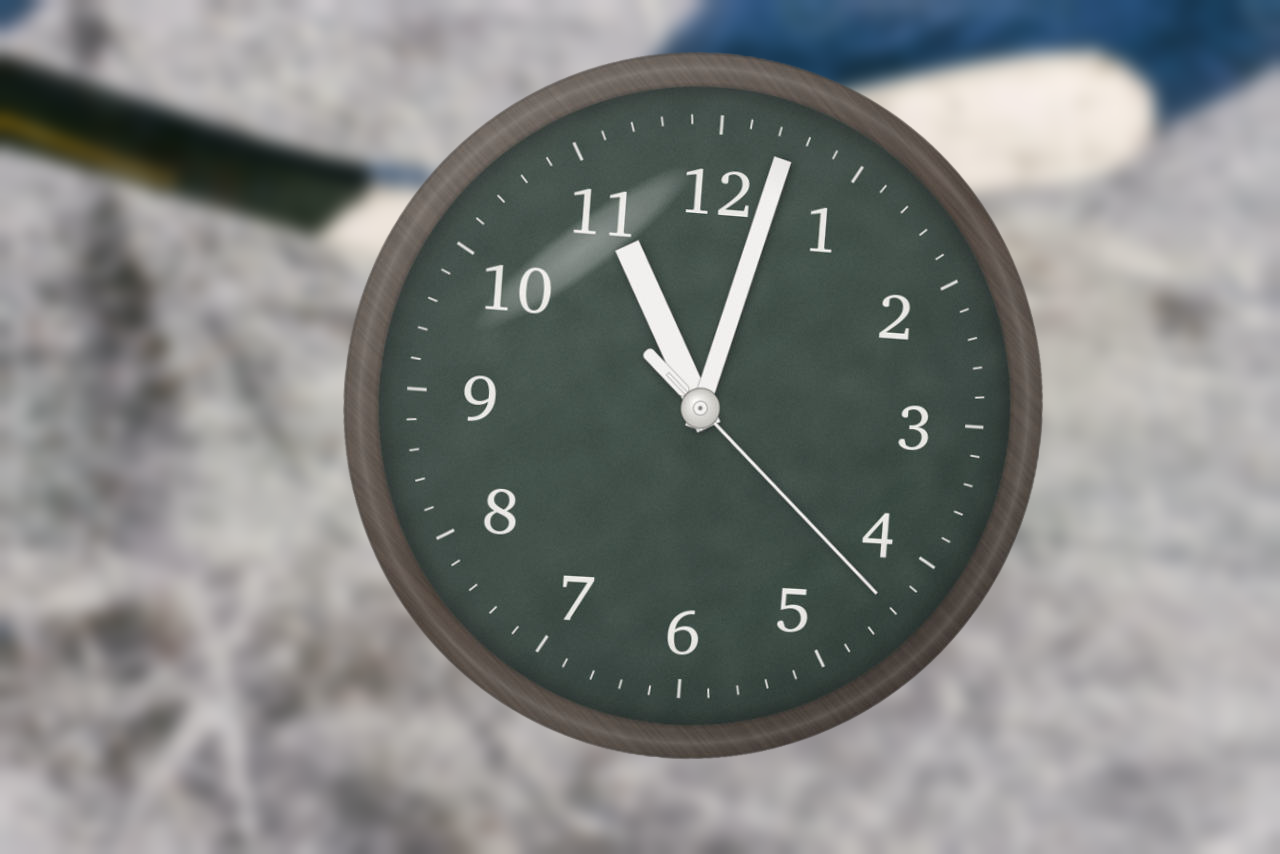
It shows h=11 m=2 s=22
